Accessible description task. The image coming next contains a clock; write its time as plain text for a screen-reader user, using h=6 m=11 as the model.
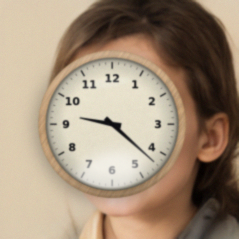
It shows h=9 m=22
